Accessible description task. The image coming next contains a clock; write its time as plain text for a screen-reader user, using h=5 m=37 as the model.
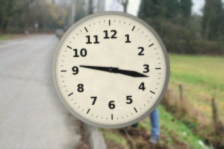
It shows h=9 m=17
